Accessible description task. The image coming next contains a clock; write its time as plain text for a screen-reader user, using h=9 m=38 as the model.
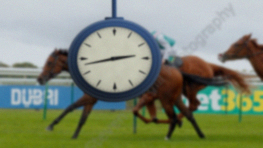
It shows h=2 m=43
